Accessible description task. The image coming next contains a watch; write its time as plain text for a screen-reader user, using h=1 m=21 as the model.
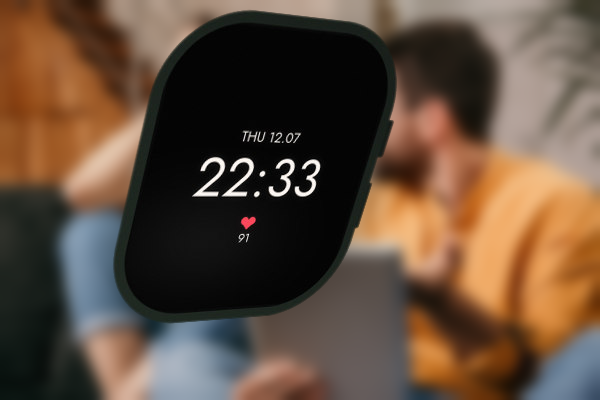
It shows h=22 m=33
